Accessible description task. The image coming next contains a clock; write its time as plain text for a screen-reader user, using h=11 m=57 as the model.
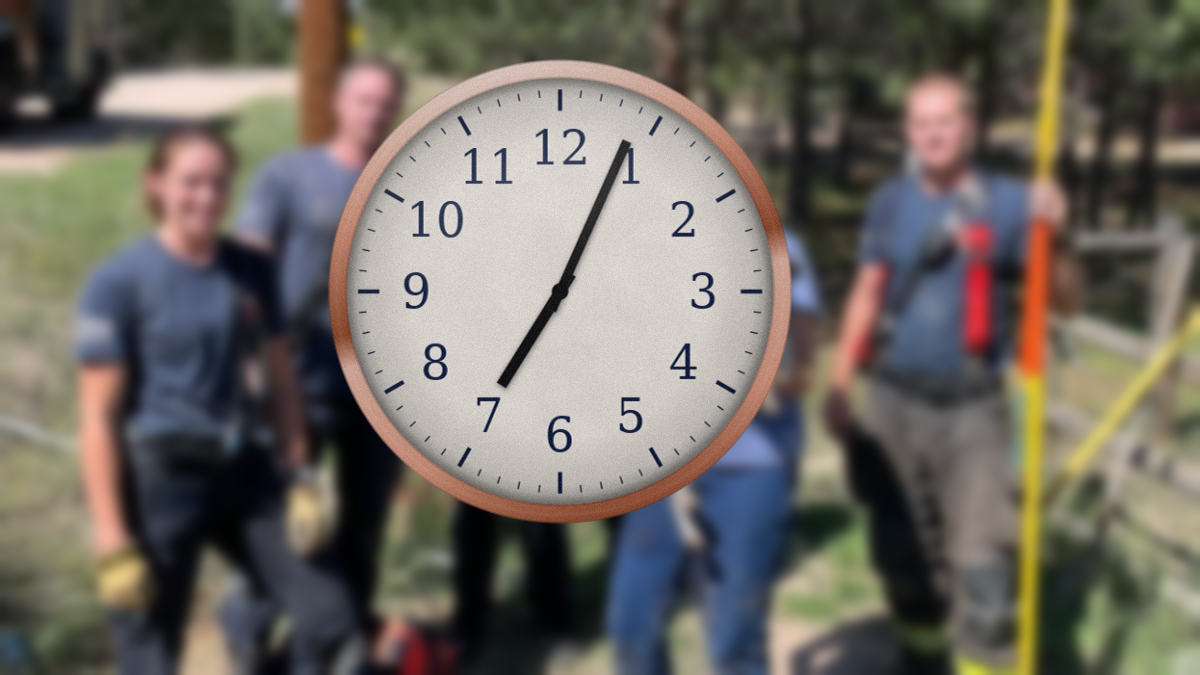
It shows h=7 m=4
